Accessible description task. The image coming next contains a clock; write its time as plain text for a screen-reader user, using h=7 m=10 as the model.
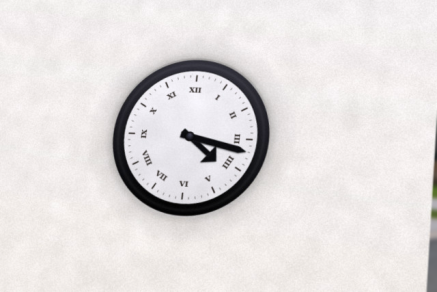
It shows h=4 m=17
